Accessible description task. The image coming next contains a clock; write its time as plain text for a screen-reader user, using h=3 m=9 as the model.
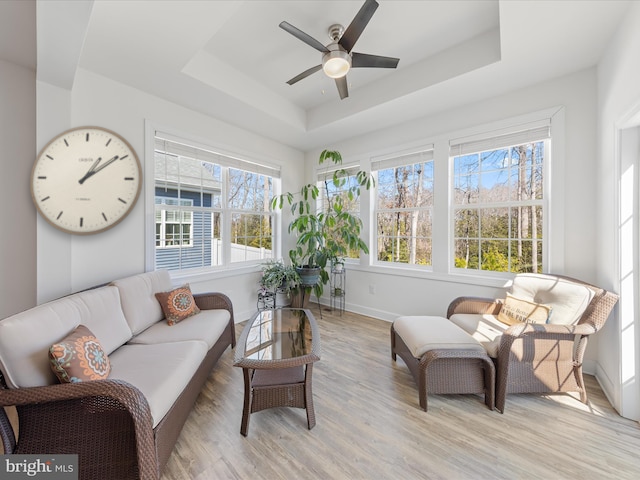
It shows h=1 m=9
